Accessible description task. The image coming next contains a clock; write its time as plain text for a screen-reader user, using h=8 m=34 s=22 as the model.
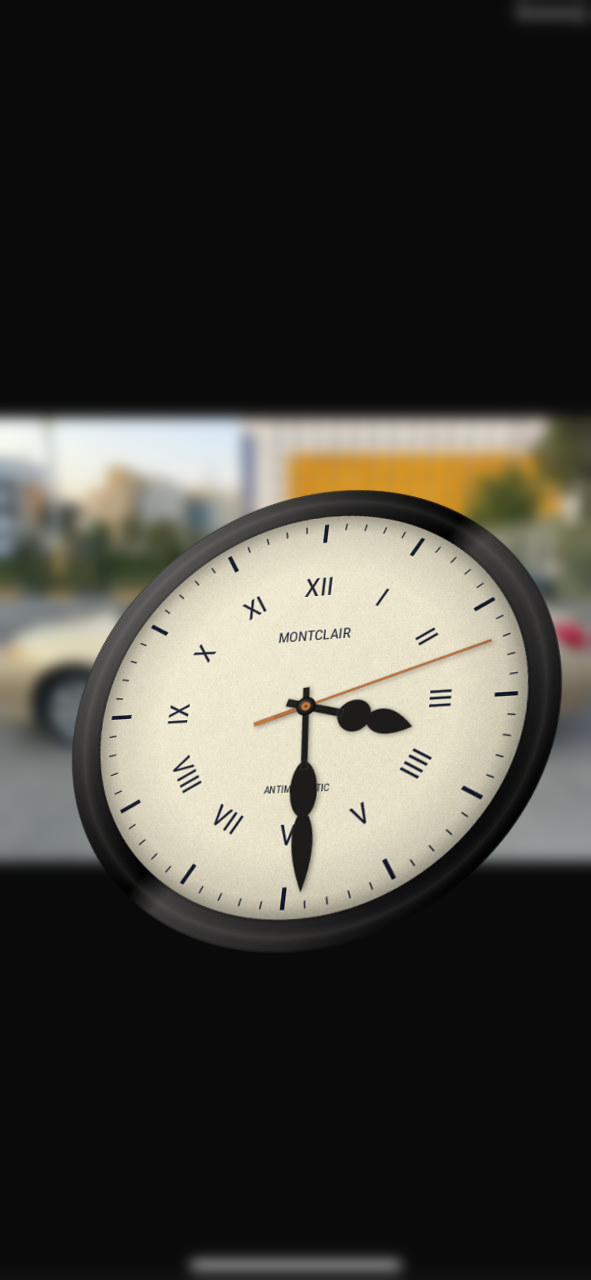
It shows h=3 m=29 s=12
